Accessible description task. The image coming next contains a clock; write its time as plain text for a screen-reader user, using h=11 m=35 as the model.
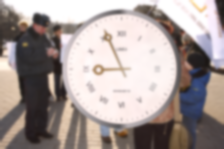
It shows h=8 m=56
